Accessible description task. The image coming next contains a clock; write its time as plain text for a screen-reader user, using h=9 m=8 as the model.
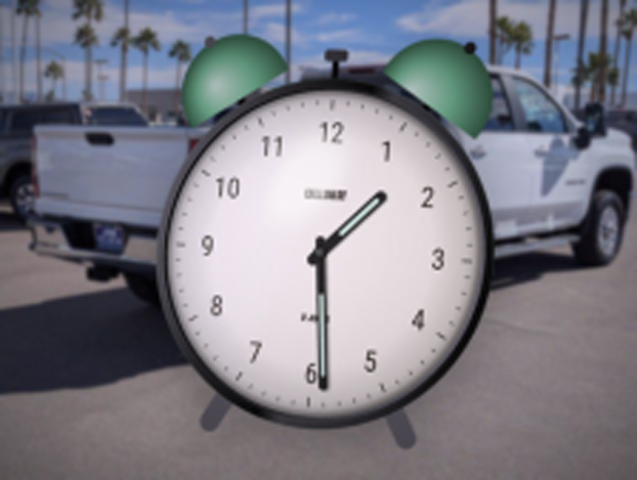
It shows h=1 m=29
